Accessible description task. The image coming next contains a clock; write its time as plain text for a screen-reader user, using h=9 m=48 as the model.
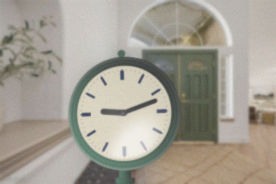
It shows h=9 m=12
